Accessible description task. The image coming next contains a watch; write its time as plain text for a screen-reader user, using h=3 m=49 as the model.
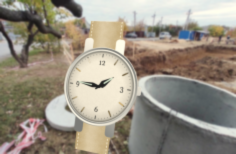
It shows h=1 m=46
